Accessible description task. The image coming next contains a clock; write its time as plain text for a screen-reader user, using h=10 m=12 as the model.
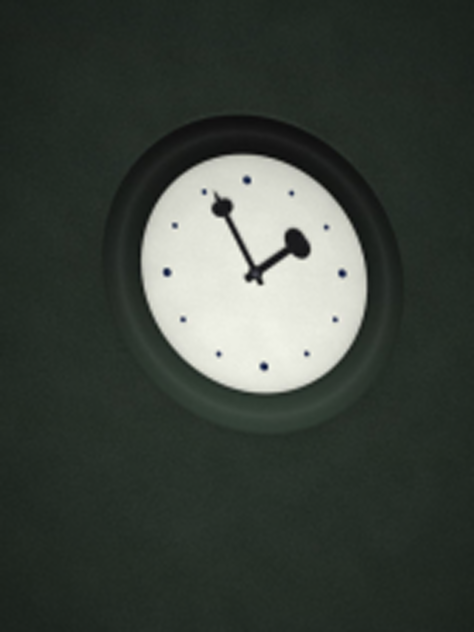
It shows h=1 m=56
